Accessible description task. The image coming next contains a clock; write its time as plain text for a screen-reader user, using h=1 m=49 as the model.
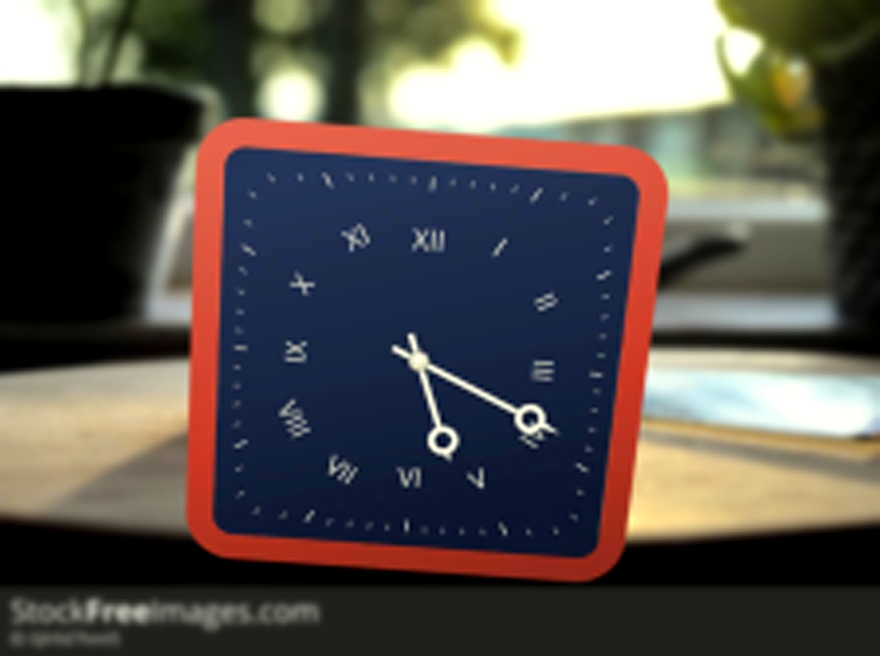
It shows h=5 m=19
